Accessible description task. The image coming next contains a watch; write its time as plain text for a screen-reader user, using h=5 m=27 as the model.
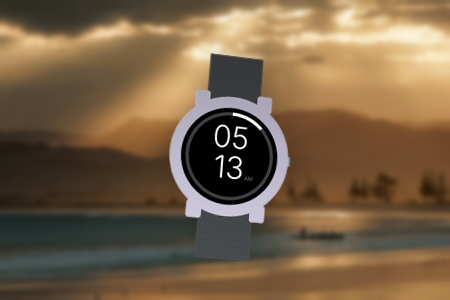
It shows h=5 m=13
